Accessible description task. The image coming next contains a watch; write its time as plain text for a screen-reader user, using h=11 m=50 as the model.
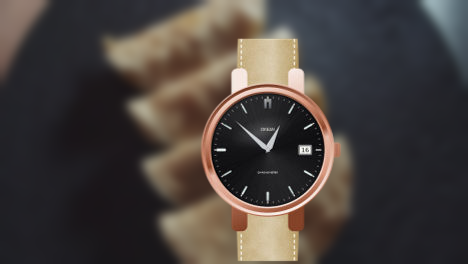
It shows h=12 m=52
